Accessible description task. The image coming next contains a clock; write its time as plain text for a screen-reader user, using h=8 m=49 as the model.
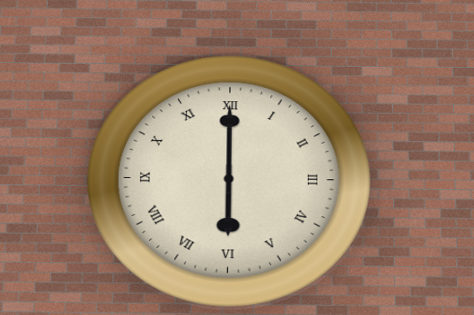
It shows h=6 m=0
